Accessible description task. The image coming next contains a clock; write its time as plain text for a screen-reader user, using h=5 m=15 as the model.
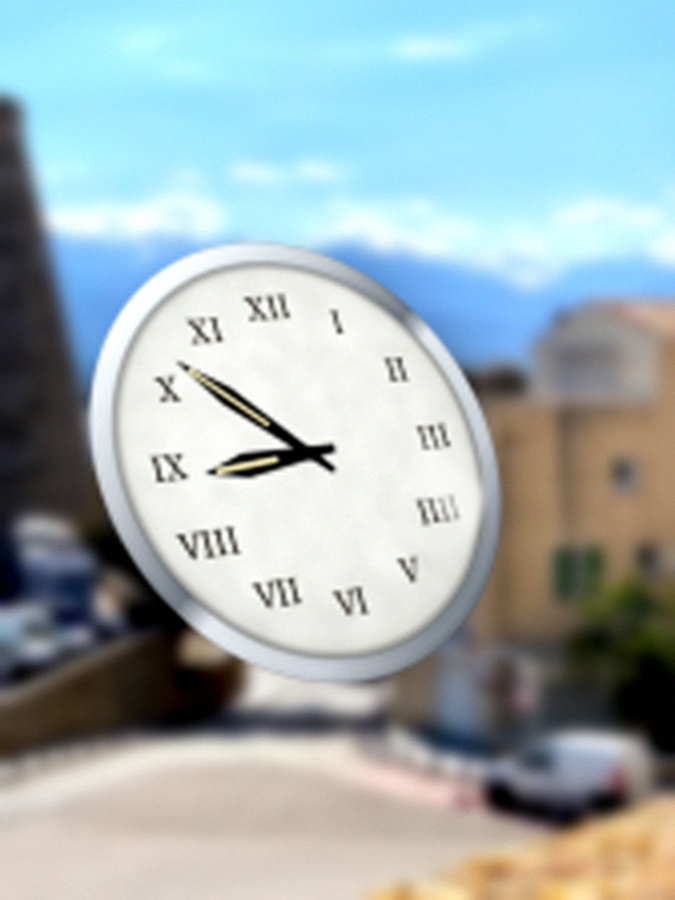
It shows h=8 m=52
